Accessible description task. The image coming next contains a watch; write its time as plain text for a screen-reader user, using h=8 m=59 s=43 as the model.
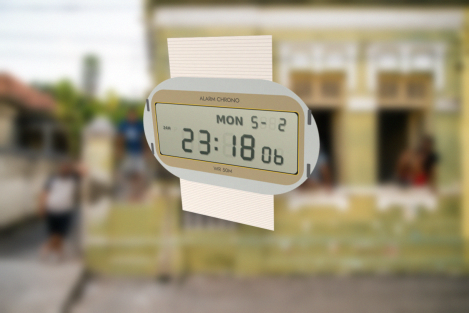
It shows h=23 m=18 s=6
